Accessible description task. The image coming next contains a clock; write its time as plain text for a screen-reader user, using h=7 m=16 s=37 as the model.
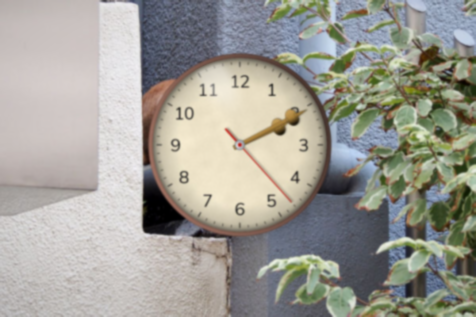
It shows h=2 m=10 s=23
